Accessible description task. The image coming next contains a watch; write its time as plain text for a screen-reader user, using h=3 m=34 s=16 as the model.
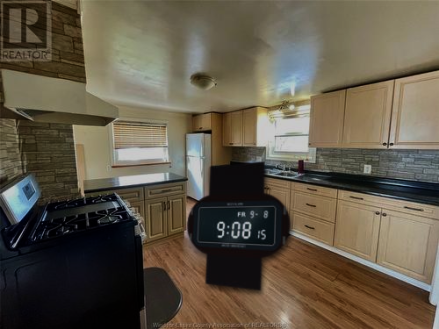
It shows h=9 m=8 s=15
